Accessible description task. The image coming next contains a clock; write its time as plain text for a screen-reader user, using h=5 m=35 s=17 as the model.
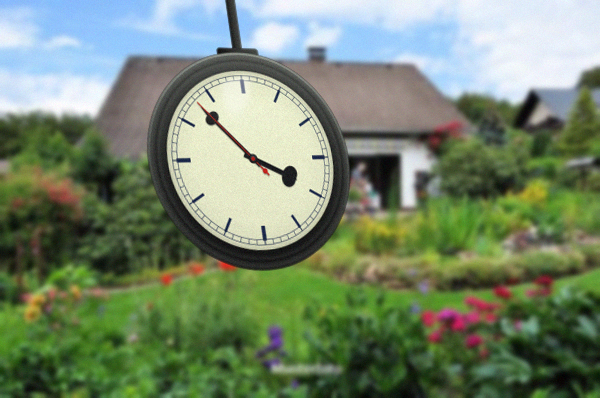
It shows h=3 m=52 s=53
